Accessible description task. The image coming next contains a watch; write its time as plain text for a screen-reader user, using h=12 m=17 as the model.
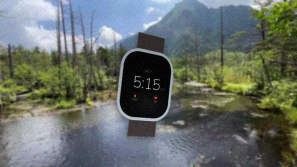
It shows h=5 m=15
